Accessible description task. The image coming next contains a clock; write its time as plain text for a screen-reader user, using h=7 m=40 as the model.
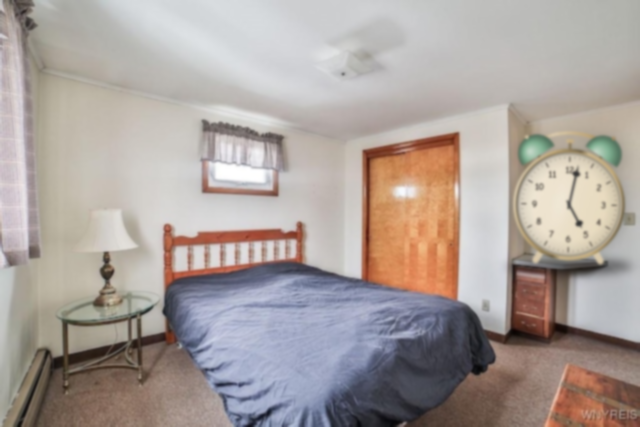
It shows h=5 m=2
